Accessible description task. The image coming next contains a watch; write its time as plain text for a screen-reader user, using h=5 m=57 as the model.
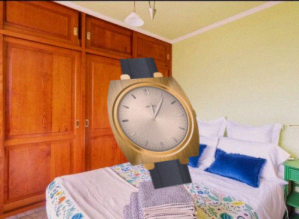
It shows h=12 m=6
